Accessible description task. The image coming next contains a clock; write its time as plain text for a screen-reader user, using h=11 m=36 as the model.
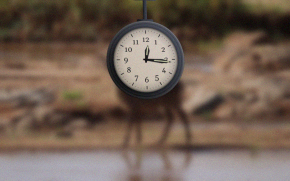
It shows h=12 m=16
